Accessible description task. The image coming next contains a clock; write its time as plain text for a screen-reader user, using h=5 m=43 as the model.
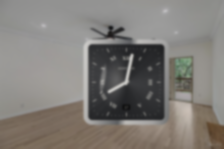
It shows h=8 m=2
